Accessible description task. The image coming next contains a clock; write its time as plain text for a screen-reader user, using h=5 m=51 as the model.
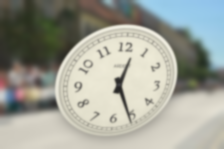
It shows h=12 m=26
